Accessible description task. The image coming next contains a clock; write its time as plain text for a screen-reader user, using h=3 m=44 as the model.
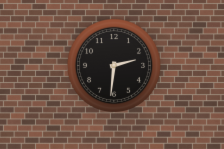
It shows h=2 m=31
